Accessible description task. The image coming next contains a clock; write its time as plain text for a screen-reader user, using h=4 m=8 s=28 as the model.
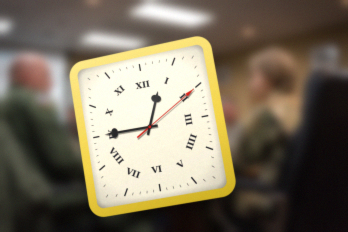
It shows h=12 m=45 s=10
